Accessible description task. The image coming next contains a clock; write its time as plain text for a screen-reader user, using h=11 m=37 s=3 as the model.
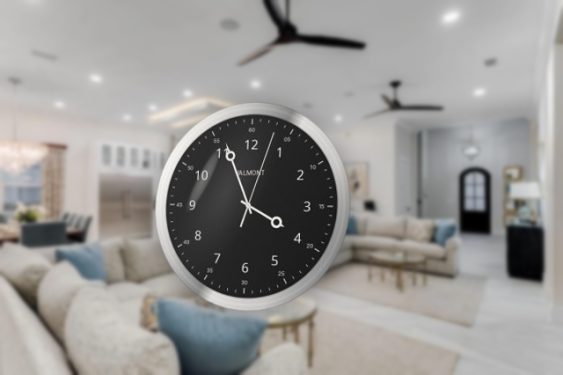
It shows h=3 m=56 s=3
